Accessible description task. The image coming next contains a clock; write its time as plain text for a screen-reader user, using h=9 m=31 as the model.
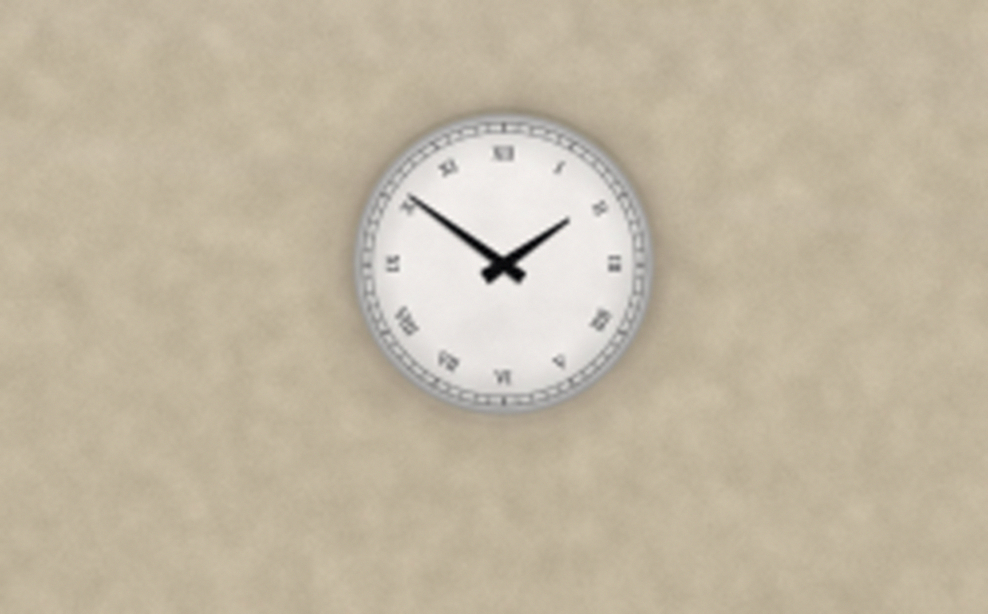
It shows h=1 m=51
